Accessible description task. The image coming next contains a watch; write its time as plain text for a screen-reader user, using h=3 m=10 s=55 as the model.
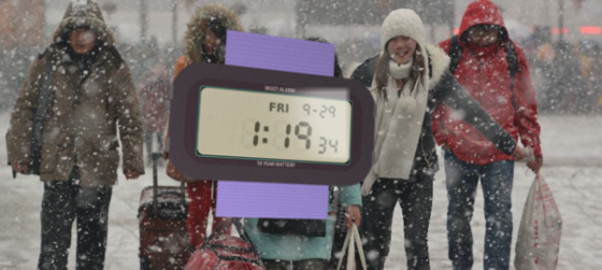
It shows h=1 m=19 s=34
